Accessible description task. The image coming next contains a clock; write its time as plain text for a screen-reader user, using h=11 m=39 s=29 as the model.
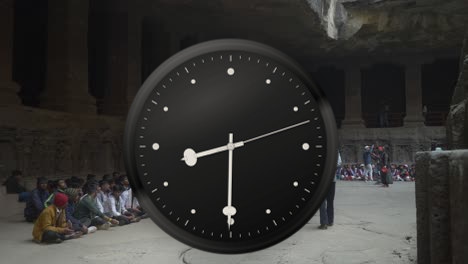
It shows h=8 m=30 s=12
